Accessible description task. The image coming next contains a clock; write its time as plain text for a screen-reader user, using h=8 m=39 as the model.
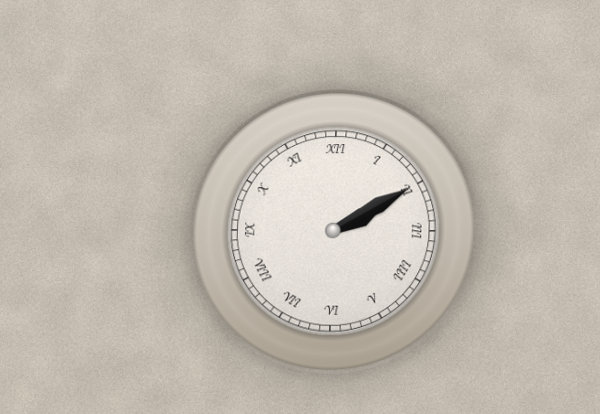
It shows h=2 m=10
